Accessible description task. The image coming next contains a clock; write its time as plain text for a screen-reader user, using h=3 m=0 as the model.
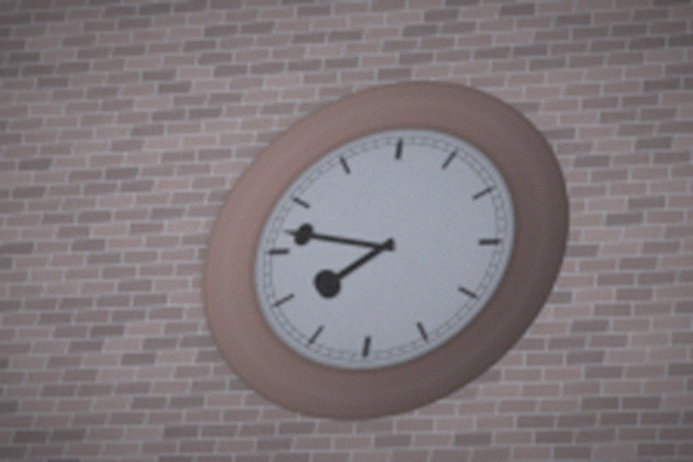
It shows h=7 m=47
